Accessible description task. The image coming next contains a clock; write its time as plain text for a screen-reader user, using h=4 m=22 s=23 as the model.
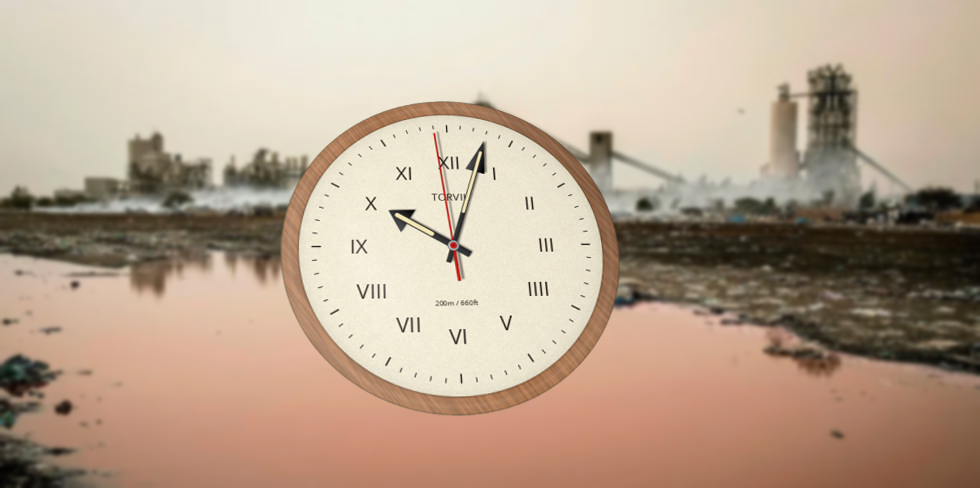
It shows h=10 m=2 s=59
